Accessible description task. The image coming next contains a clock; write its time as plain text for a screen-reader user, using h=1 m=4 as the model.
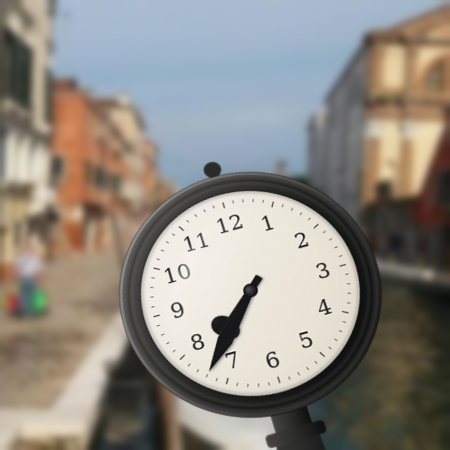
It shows h=7 m=37
